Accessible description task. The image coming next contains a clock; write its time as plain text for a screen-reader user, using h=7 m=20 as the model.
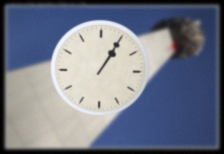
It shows h=1 m=5
